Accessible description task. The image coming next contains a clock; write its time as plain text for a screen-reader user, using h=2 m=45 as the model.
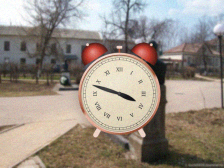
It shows h=3 m=48
